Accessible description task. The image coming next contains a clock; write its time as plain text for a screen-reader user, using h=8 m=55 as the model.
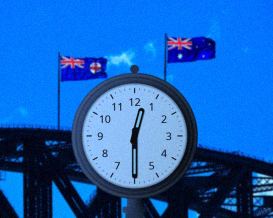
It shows h=12 m=30
